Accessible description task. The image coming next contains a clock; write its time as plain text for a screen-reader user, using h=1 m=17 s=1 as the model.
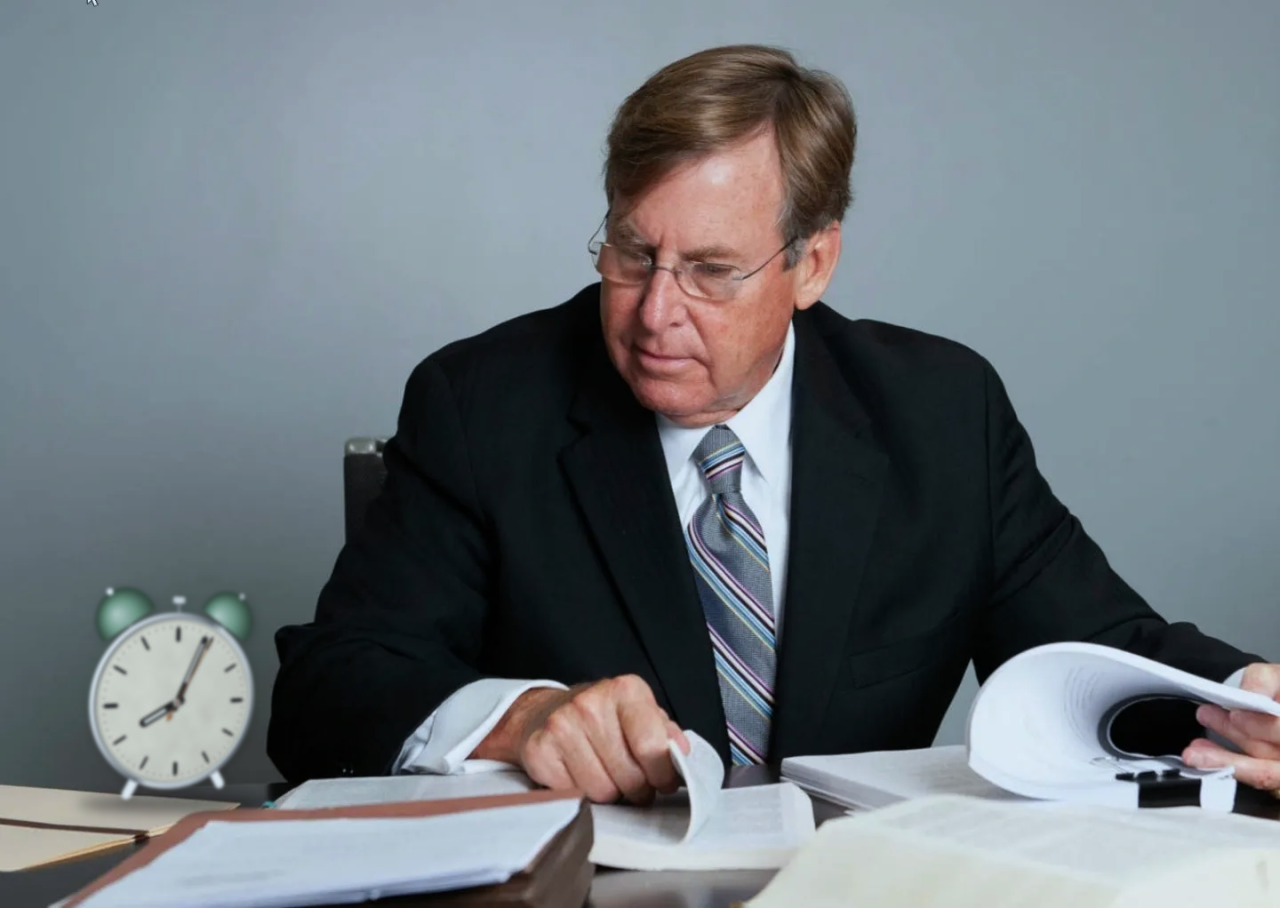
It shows h=8 m=4 s=5
